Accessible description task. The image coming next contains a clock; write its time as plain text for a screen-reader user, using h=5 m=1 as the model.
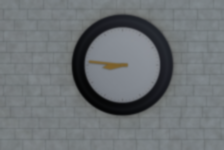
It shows h=8 m=46
